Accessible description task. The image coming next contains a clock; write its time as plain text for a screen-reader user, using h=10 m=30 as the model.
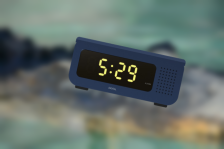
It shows h=5 m=29
